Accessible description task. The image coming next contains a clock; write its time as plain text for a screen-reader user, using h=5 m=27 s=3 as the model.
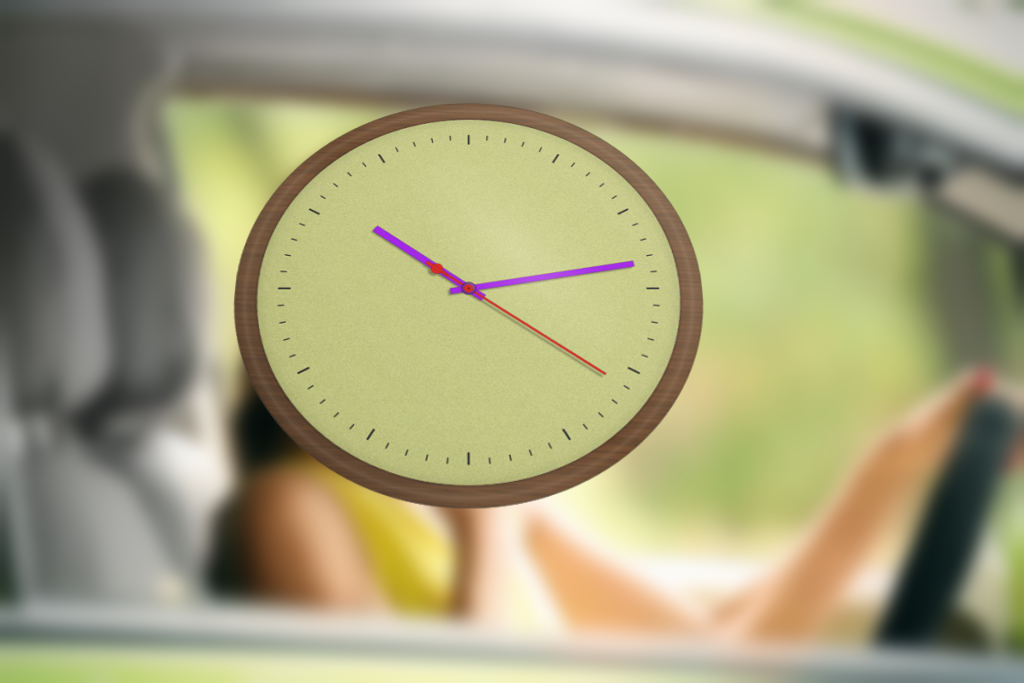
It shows h=10 m=13 s=21
